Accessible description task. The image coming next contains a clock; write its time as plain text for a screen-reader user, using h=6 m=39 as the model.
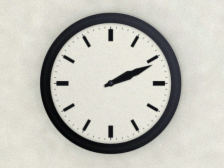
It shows h=2 m=11
